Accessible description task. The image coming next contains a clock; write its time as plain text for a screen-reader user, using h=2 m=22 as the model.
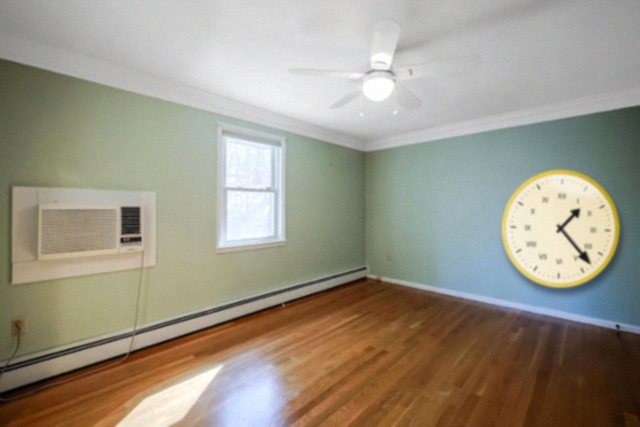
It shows h=1 m=23
